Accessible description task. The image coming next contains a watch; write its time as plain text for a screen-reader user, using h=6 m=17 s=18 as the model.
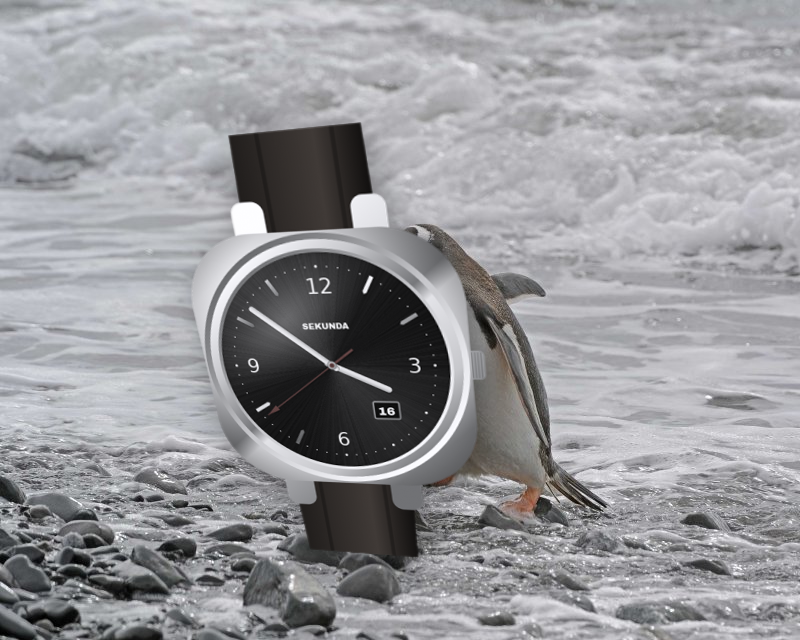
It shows h=3 m=51 s=39
